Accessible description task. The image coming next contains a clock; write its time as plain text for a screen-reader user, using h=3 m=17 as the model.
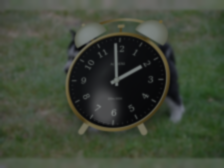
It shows h=1 m=59
